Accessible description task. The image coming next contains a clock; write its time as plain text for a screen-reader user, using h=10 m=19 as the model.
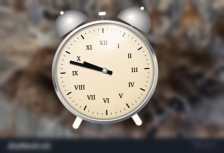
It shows h=9 m=48
